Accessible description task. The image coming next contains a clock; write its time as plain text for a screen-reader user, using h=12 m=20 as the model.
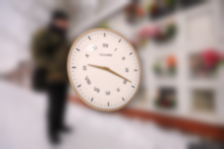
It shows h=9 m=19
